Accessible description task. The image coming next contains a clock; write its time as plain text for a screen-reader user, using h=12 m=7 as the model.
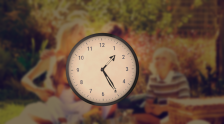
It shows h=1 m=25
